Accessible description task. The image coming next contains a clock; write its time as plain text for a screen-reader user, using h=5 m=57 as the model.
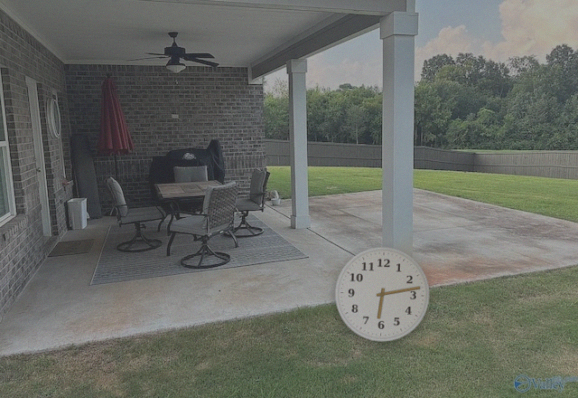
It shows h=6 m=13
